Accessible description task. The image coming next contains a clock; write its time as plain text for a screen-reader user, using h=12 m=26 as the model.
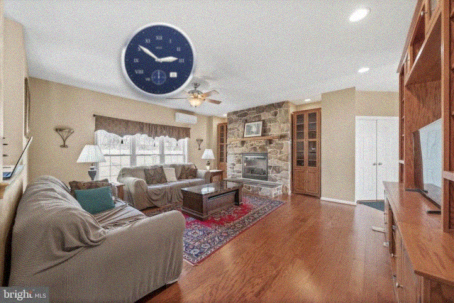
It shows h=2 m=51
